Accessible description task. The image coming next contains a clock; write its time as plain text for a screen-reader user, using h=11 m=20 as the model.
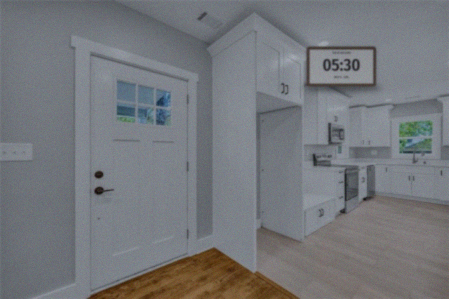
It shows h=5 m=30
